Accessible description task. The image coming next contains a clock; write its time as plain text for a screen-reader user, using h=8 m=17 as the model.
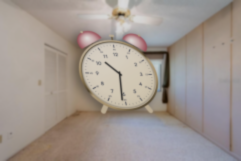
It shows h=10 m=31
